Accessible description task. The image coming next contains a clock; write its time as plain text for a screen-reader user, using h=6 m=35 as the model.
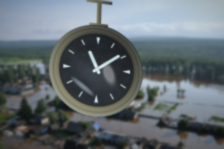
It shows h=11 m=9
